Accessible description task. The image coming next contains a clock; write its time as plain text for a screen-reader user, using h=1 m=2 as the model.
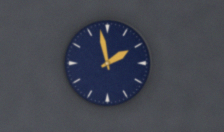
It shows h=1 m=58
